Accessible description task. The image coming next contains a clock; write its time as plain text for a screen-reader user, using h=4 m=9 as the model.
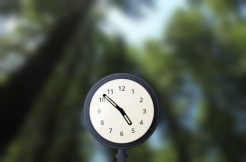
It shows h=4 m=52
